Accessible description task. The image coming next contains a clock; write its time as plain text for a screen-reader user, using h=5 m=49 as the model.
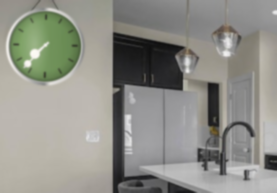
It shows h=7 m=37
